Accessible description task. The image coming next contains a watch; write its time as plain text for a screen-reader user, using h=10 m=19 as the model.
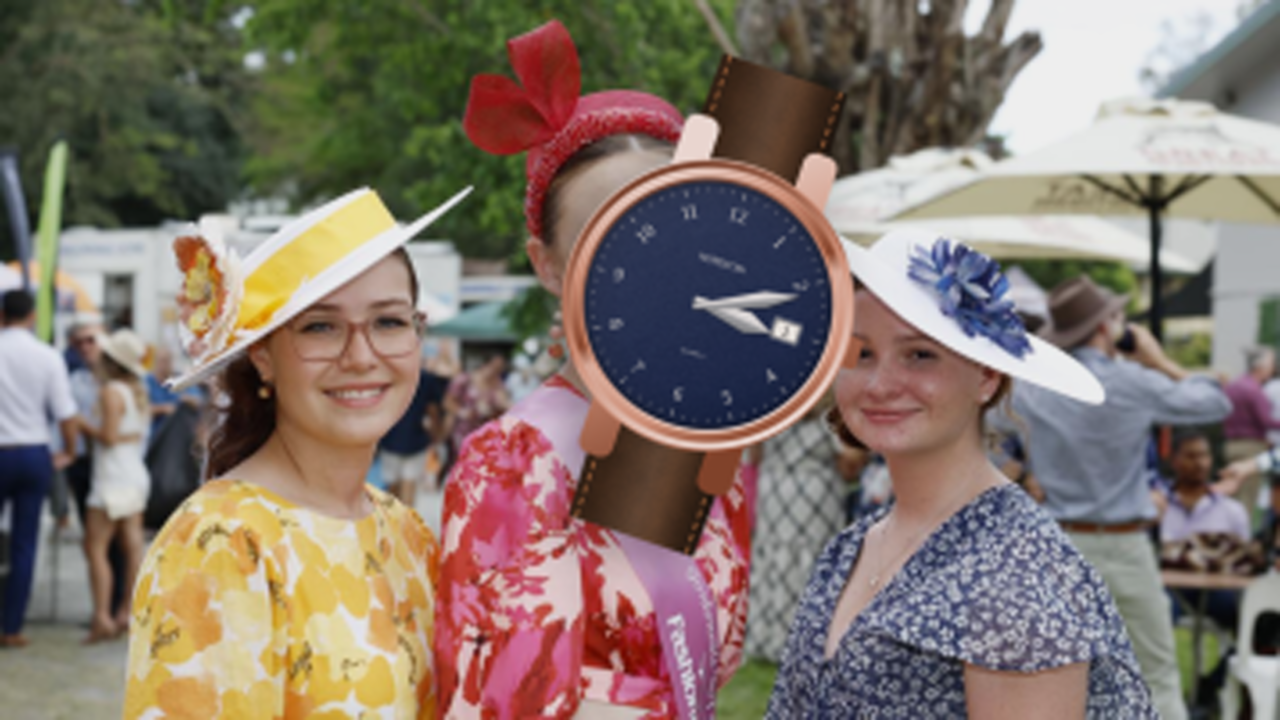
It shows h=3 m=11
